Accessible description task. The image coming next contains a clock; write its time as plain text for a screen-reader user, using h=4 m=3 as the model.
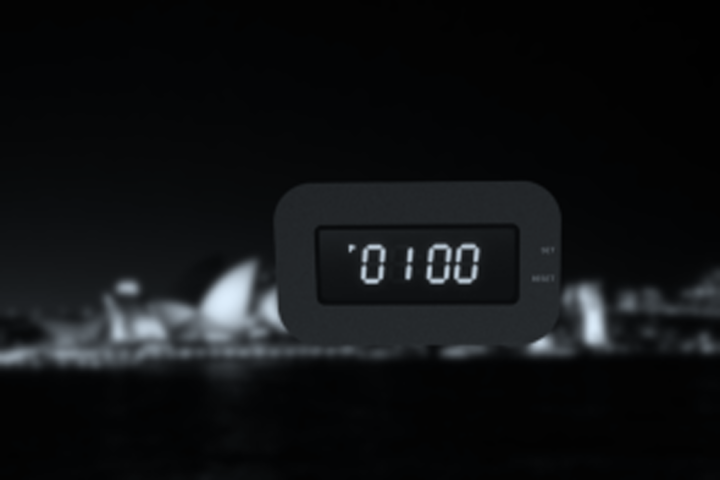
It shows h=1 m=0
